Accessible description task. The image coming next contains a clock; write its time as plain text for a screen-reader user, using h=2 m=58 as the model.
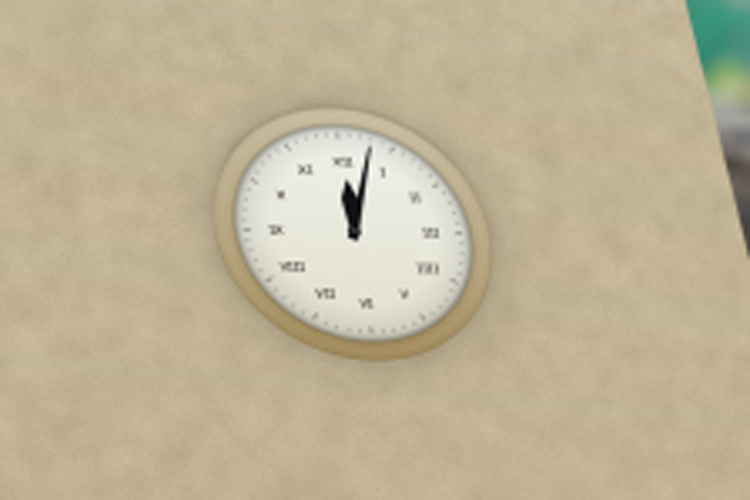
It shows h=12 m=3
